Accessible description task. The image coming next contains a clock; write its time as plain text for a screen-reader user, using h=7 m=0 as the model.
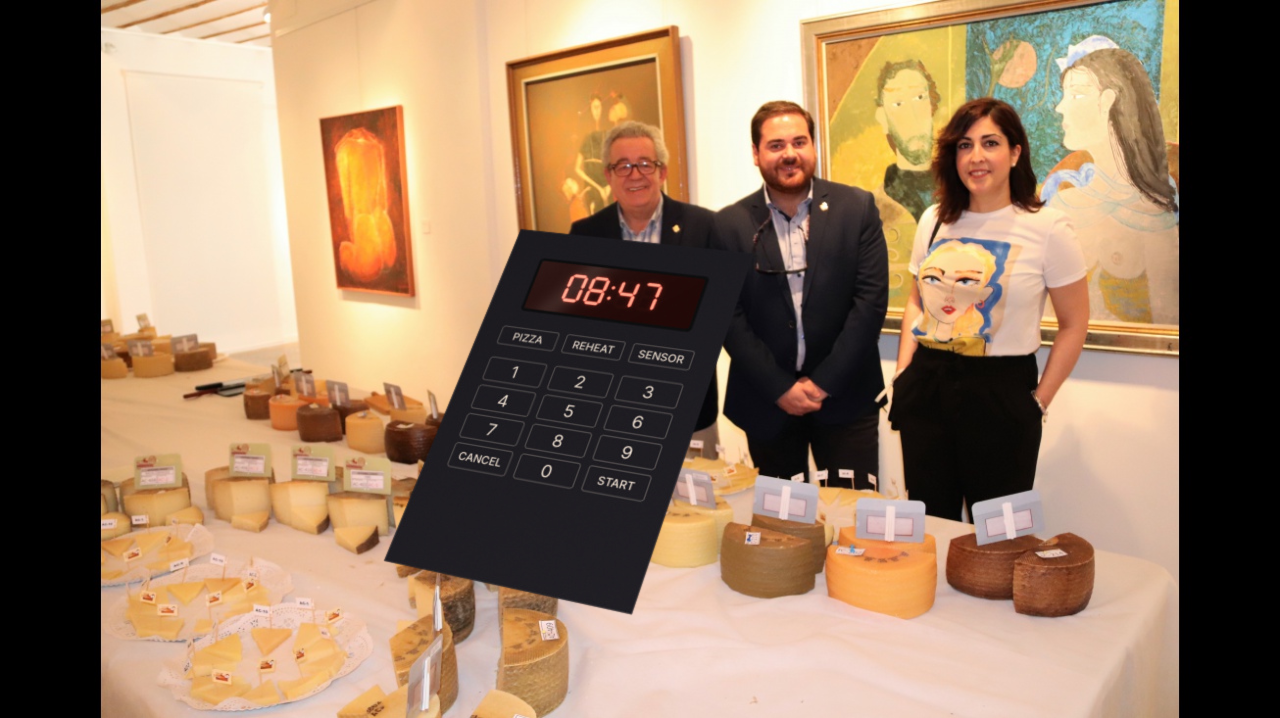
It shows h=8 m=47
